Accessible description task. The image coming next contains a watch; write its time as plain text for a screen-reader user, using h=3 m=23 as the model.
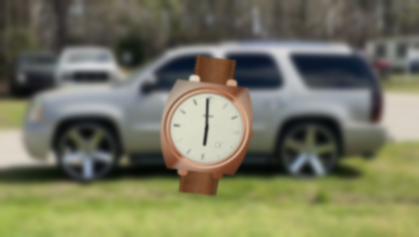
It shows h=5 m=59
